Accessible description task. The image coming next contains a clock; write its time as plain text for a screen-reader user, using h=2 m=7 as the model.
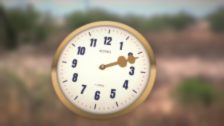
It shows h=2 m=11
